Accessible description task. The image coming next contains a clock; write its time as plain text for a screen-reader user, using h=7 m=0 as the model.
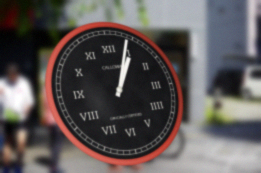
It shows h=1 m=4
